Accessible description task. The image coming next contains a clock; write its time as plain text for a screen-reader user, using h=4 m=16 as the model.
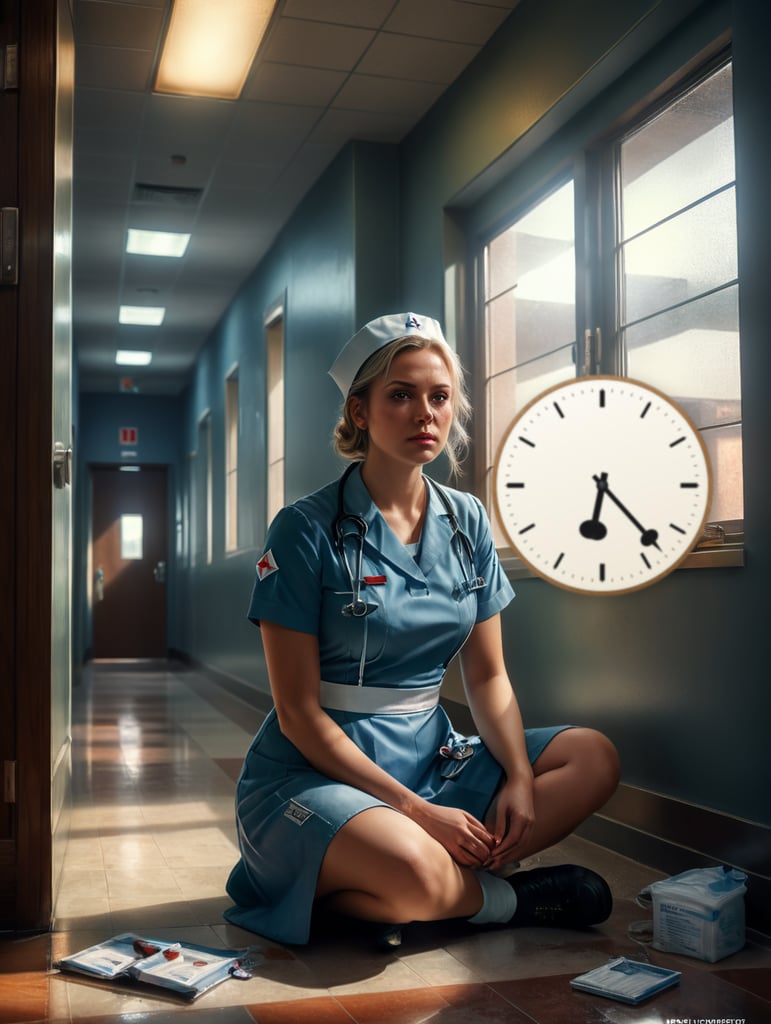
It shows h=6 m=23
